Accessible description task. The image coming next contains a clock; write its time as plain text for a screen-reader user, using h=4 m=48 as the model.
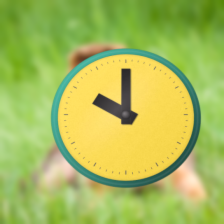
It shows h=10 m=0
